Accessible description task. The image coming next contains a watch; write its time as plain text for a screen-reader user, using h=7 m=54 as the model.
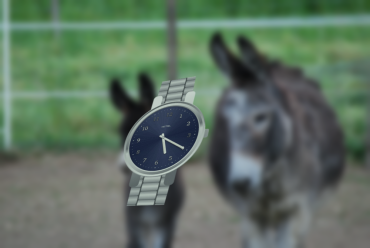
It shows h=5 m=20
